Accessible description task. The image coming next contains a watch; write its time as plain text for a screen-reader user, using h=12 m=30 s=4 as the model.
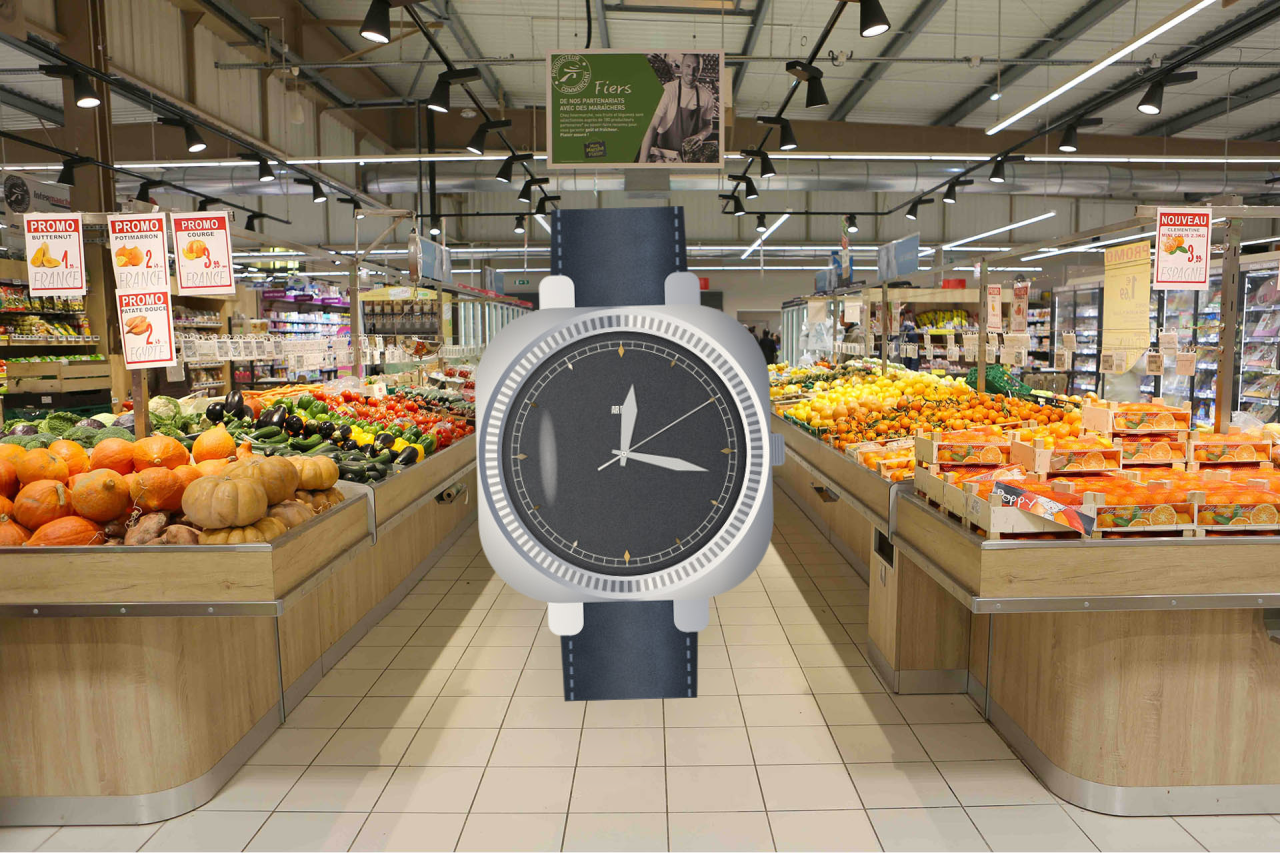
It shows h=12 m=17 s=10
